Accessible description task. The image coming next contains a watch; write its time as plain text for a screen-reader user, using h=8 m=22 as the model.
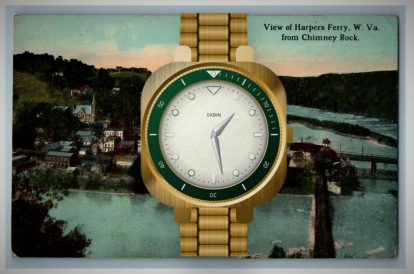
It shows h=1 m=28
